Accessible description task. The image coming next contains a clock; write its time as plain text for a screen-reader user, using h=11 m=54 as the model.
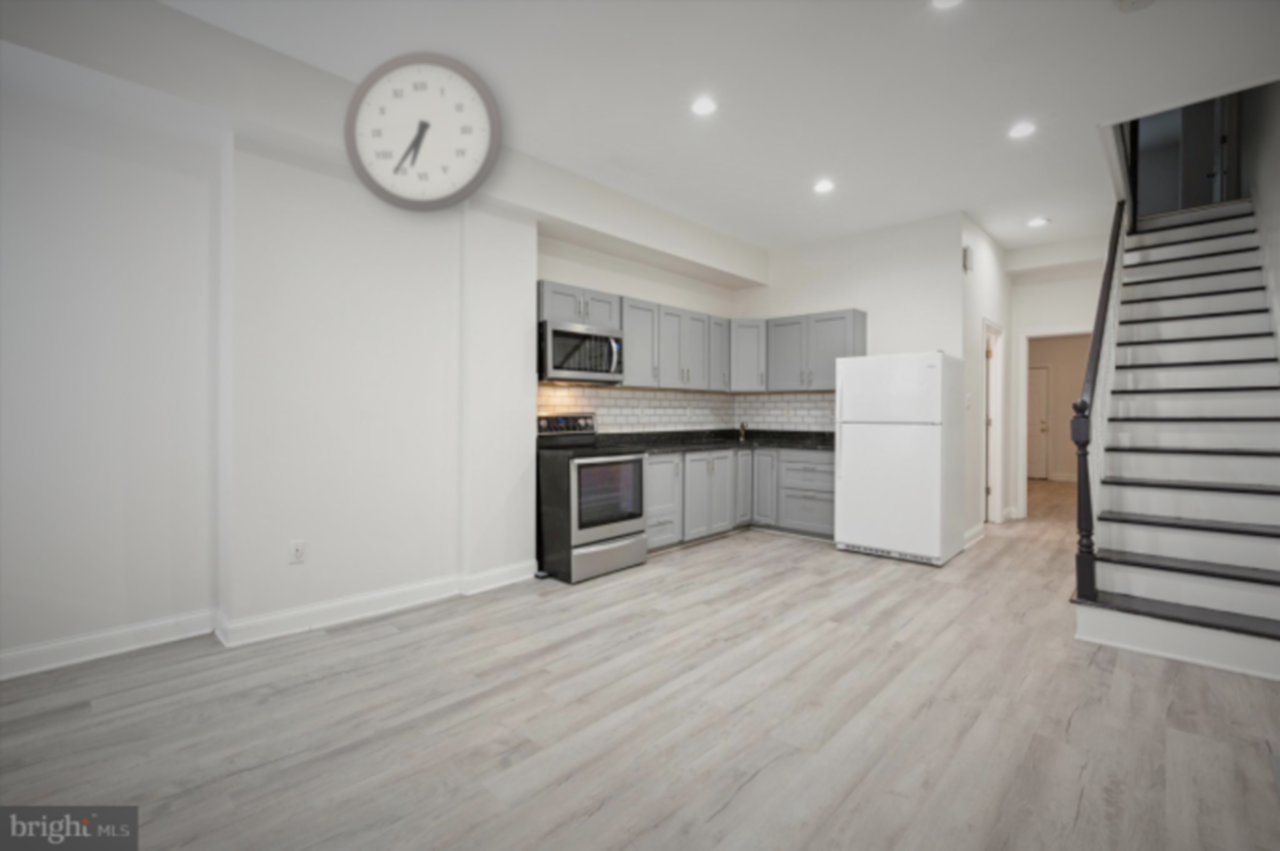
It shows h=6 m=36
